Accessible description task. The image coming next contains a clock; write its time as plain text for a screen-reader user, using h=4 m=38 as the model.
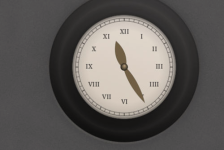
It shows h=11 m=25
